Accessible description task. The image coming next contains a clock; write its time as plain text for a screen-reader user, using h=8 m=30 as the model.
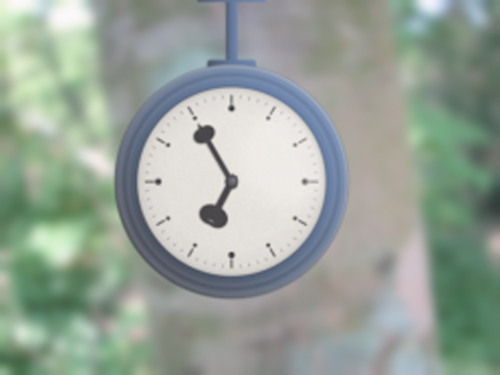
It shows h=6 m=55
